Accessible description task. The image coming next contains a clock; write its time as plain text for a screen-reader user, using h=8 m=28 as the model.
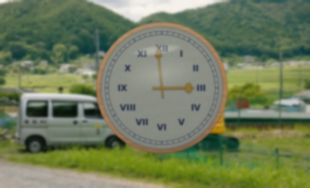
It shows h=2 m=59
